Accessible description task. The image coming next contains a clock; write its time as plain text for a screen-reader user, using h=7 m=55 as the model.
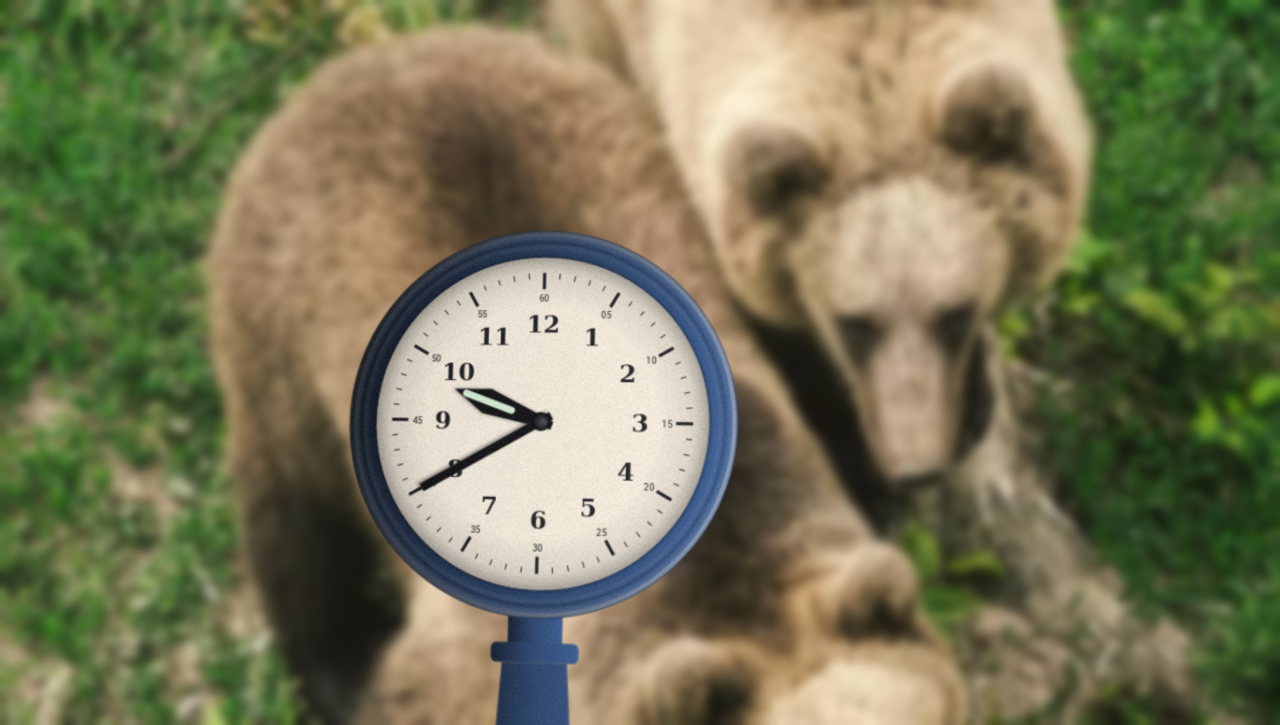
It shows h=9 m=40
